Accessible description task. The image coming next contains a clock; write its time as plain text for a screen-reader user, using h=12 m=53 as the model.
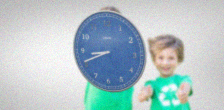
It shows h=8 m=41
